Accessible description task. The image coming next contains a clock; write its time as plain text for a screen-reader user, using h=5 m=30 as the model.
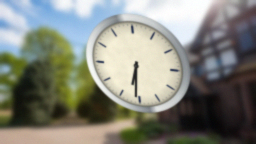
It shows h=6 m=31
